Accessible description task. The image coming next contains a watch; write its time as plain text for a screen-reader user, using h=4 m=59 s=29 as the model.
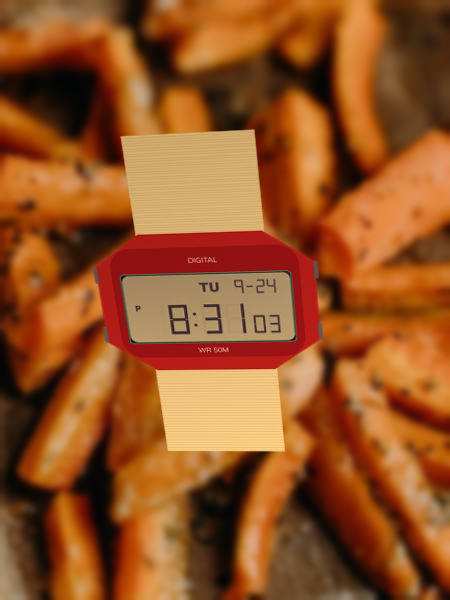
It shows h=8 m=31 s=3
